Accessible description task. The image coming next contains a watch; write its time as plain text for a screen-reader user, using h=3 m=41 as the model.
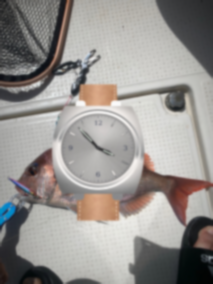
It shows h=3 m=53
